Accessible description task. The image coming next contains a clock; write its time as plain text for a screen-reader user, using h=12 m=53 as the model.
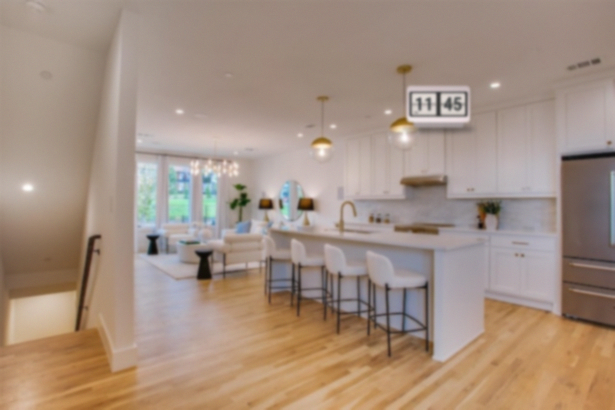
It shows h=11 m=45
